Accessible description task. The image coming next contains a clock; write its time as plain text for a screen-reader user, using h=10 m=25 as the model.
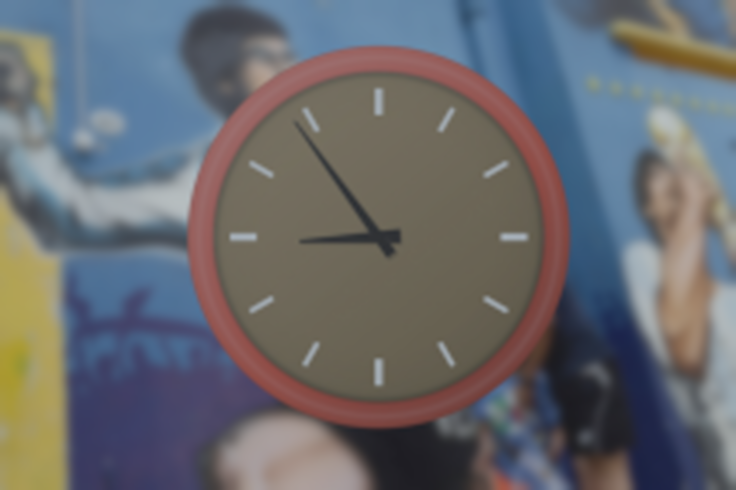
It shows h=8 m=54
